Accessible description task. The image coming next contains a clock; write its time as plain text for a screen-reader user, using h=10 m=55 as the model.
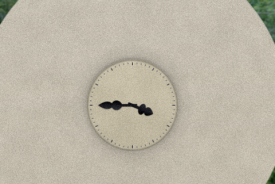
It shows h=3 m=45
